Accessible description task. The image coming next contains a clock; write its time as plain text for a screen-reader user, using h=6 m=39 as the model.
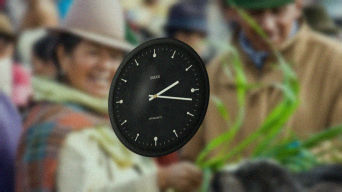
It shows h=2 m=17
